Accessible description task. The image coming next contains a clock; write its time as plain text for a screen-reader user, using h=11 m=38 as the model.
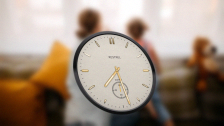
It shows h=7 m=28
